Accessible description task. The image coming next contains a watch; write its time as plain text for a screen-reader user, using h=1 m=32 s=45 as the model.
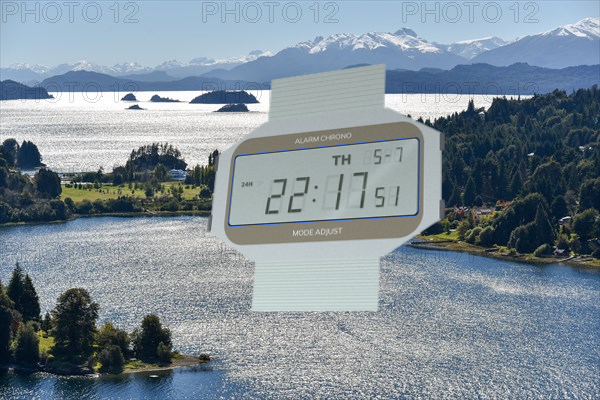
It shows h=22 m=17 s=51
